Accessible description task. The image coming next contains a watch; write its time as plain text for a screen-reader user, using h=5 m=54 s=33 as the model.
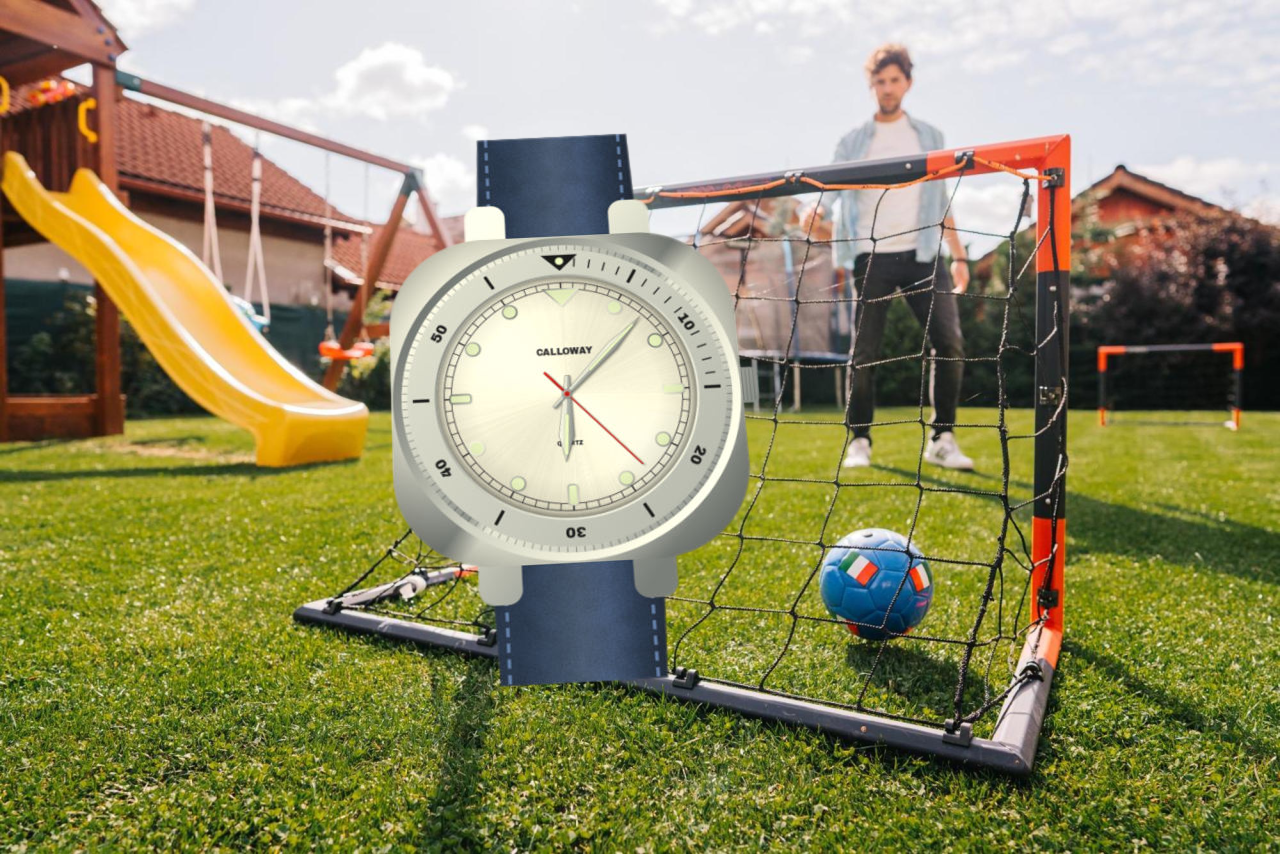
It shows h=6 m=7 s=23
